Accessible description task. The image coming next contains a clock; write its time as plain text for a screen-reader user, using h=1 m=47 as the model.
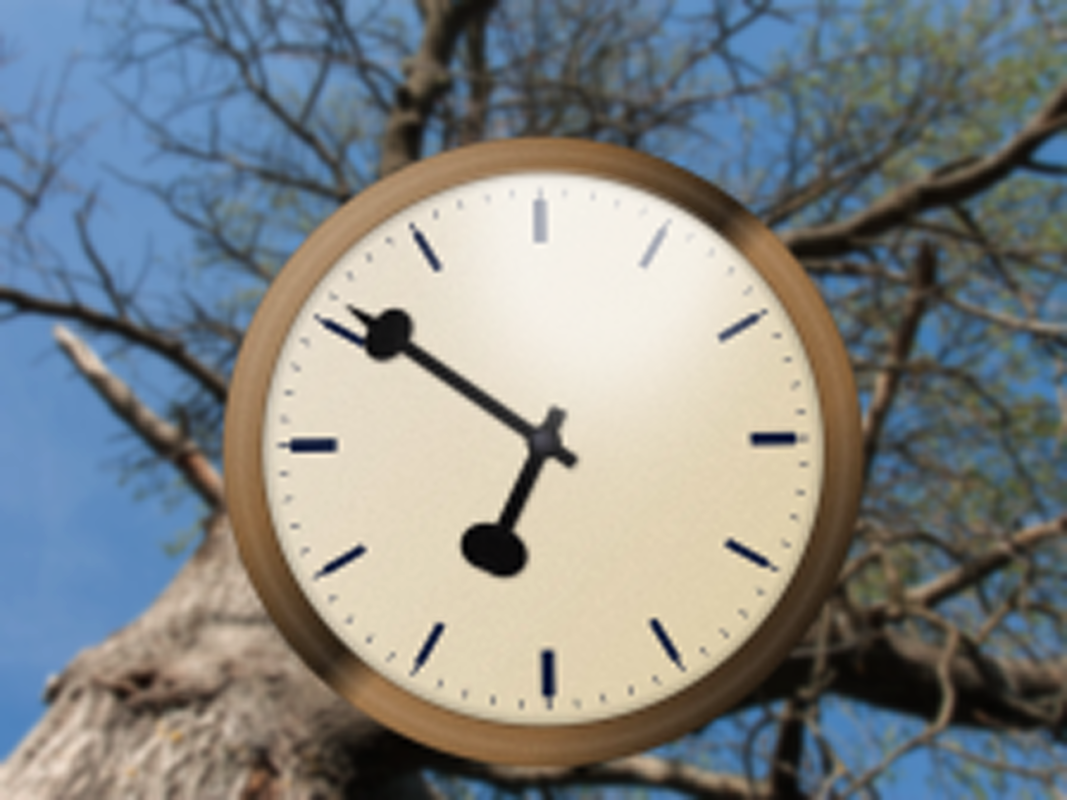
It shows h=6 m=51
